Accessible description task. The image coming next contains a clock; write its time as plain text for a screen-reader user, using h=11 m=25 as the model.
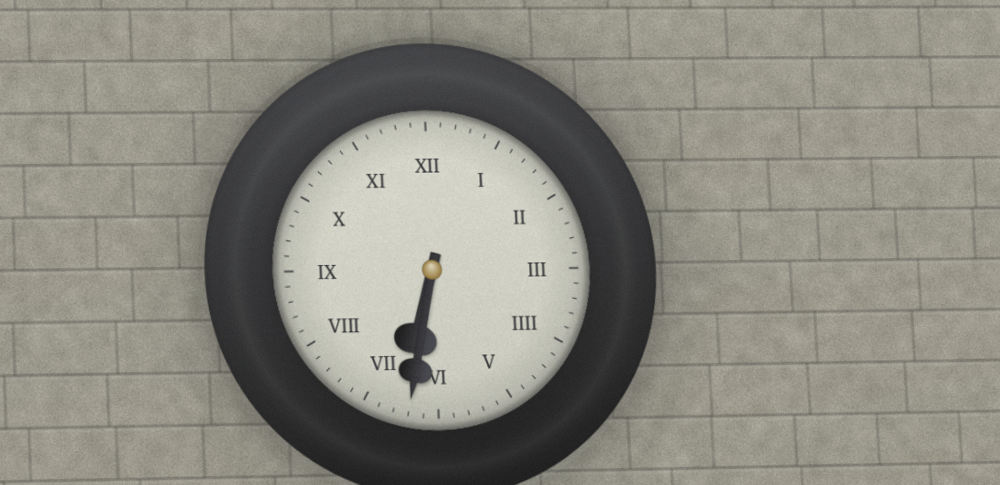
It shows h=6 m=32
